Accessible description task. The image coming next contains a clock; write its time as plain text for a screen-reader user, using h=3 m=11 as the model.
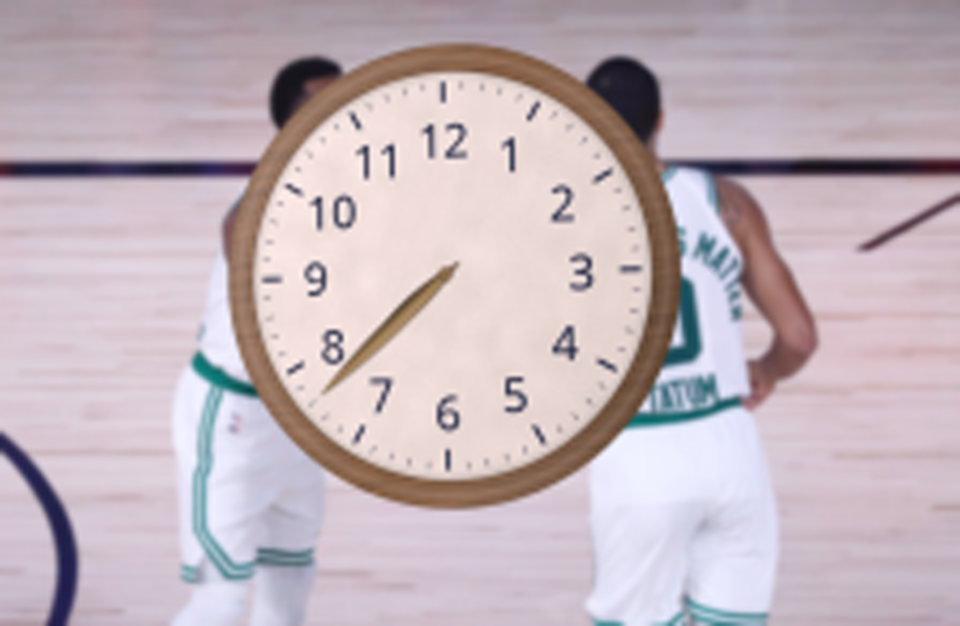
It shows h=7 m=38
